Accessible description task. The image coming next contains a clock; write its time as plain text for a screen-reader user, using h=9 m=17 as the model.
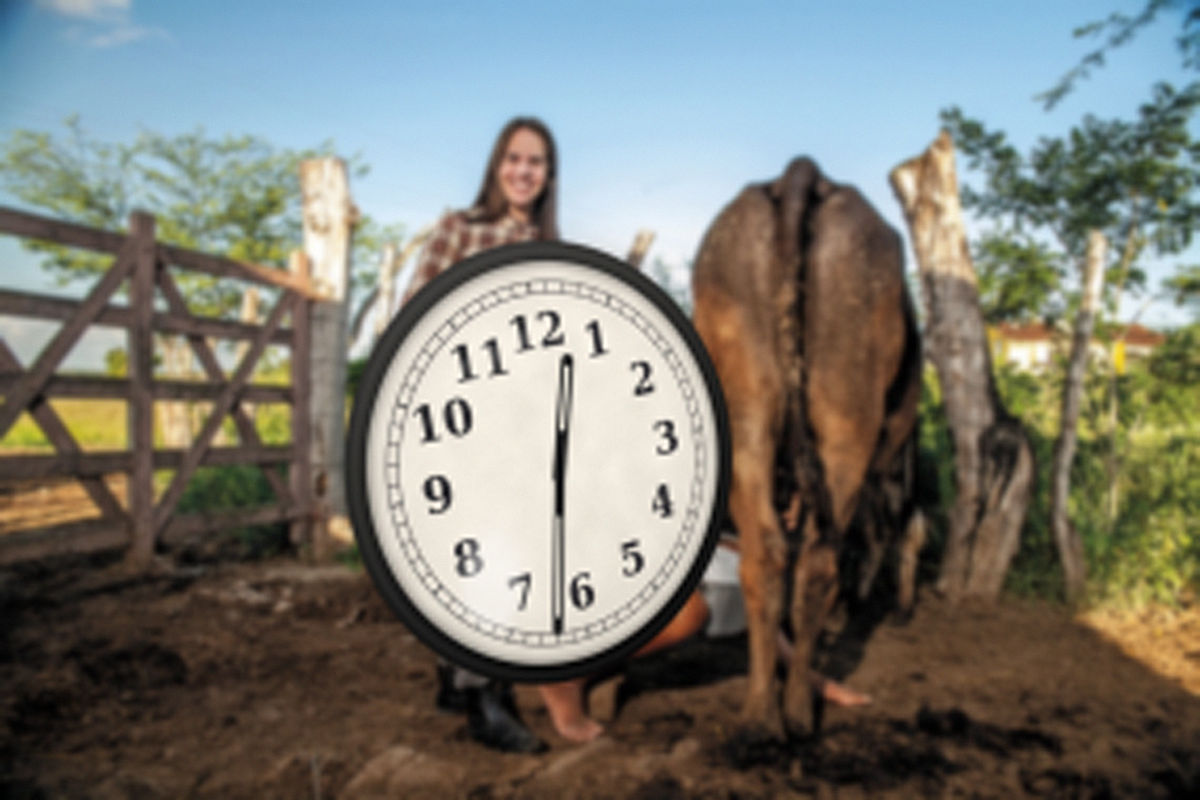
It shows h=12 m=32
